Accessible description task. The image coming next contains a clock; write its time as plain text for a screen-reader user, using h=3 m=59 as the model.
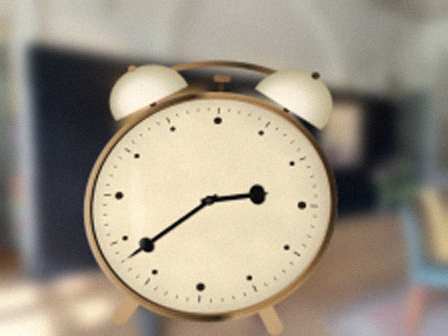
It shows h=2 m=38
